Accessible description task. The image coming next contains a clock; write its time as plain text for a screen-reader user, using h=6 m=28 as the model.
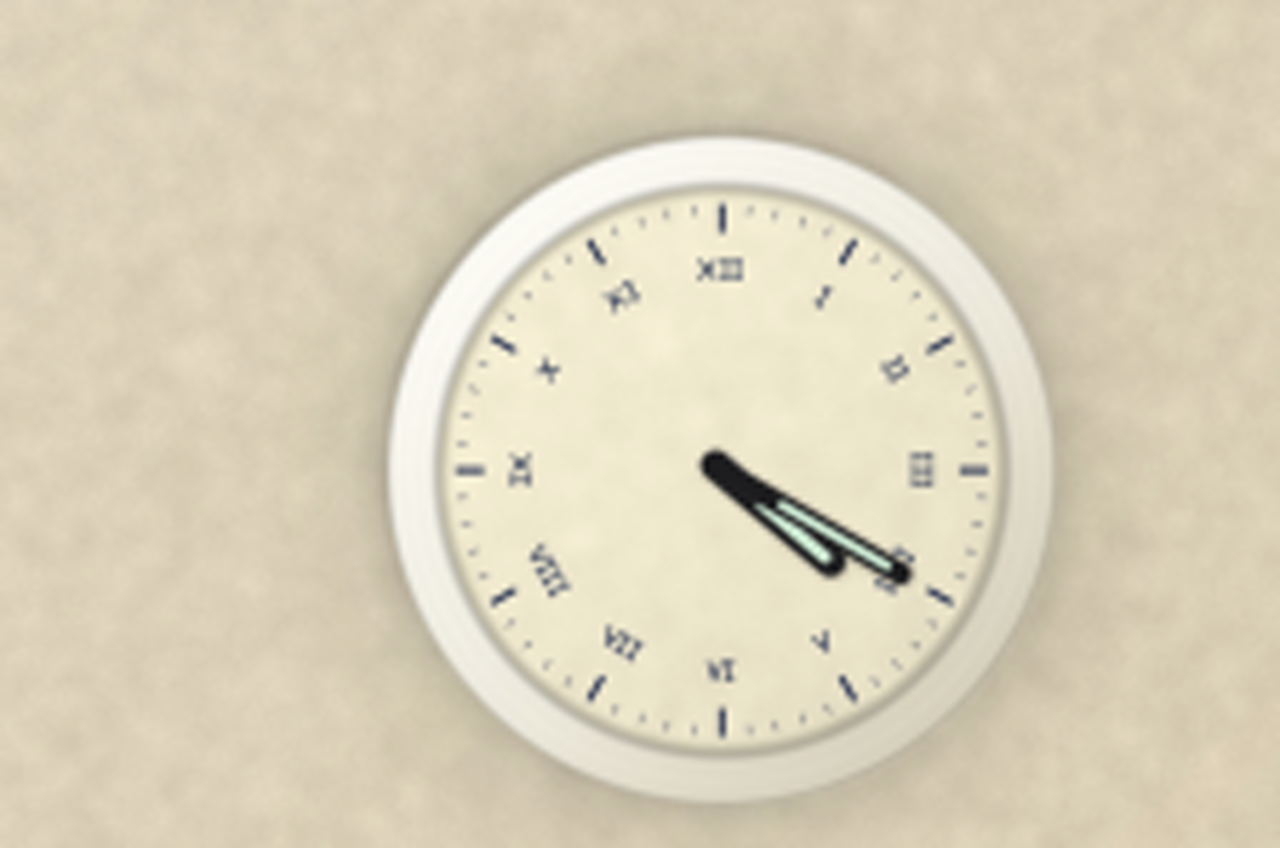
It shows h=4 m=20
